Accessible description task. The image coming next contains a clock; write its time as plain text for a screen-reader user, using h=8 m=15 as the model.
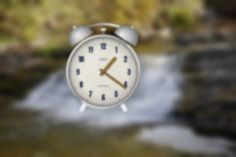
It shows h=1 m=21
